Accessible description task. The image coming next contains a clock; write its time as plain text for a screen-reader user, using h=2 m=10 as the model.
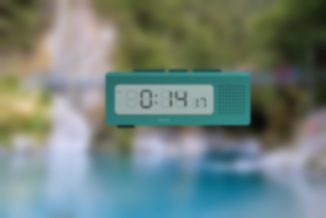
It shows h=0 m=14
